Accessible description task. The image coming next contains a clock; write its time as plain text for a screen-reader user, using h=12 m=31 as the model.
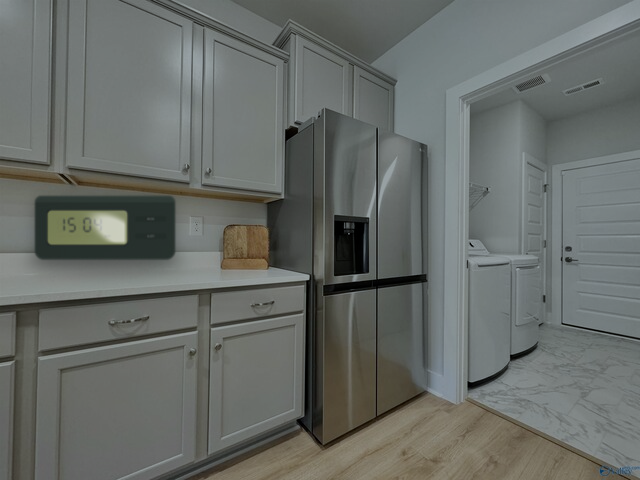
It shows h=15 m=4
